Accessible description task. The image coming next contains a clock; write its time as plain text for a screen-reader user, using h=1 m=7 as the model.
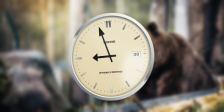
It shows h=8 m=57
